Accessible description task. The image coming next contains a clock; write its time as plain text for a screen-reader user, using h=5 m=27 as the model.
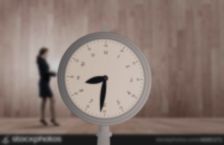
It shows h=8 m=31
